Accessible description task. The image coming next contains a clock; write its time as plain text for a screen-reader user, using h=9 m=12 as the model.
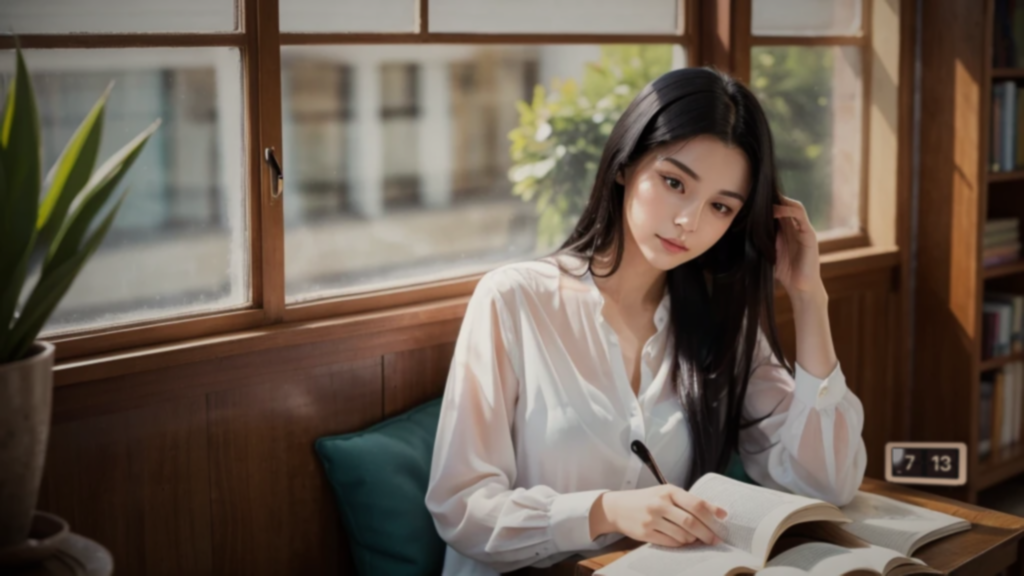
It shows h=7 m=13
